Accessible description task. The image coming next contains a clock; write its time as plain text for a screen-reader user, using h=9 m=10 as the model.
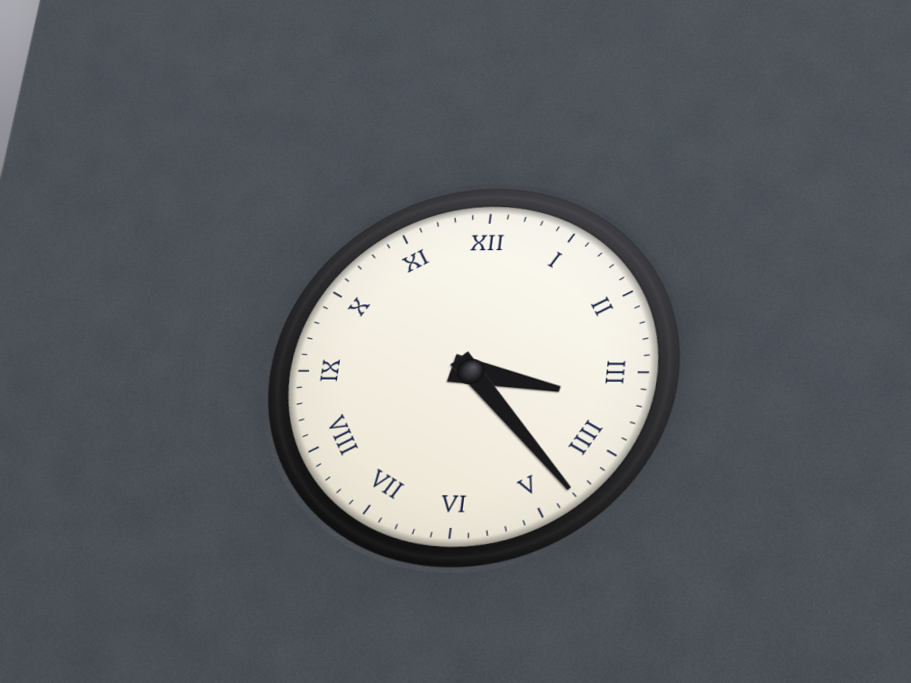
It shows h=3 m=23
